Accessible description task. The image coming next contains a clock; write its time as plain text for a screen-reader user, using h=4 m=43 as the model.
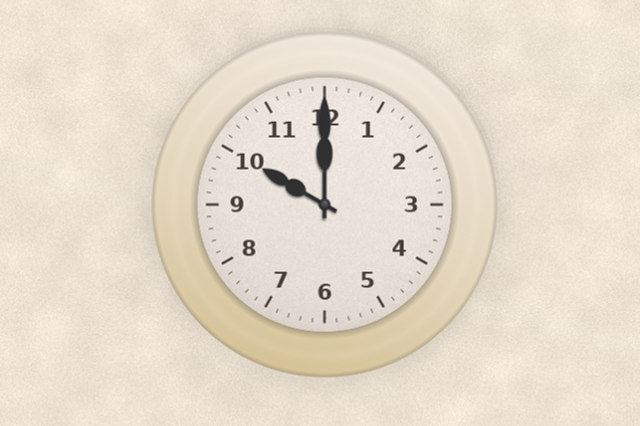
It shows h=10 m=0
